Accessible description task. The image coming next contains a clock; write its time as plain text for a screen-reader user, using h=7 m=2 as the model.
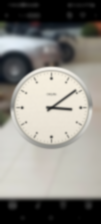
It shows h=3 m=9
